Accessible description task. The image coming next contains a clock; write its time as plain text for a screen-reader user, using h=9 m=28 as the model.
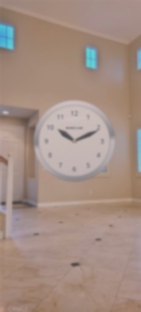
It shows h=10 m=11
